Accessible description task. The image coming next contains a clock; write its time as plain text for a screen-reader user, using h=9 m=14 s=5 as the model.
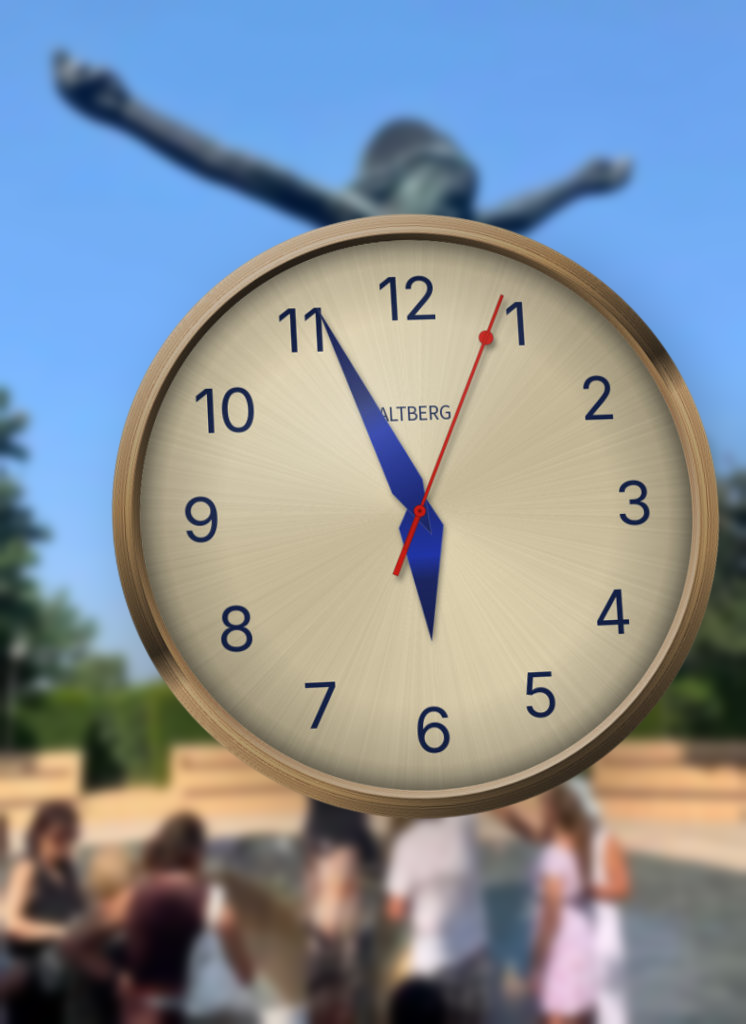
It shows h=5 m=56 s=4
